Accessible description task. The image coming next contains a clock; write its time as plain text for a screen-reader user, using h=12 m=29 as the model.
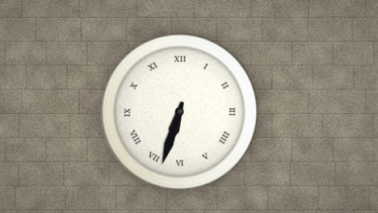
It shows h=6 m=33
